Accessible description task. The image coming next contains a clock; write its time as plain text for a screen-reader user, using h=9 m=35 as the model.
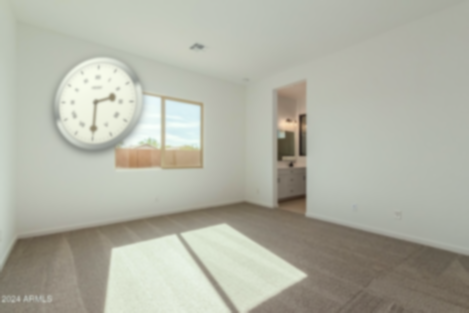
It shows h=2 m=30
